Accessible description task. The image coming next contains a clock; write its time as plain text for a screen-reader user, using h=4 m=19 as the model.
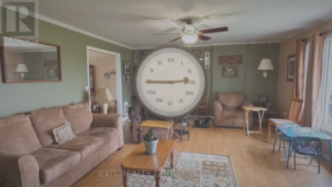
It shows h=2 m=45
